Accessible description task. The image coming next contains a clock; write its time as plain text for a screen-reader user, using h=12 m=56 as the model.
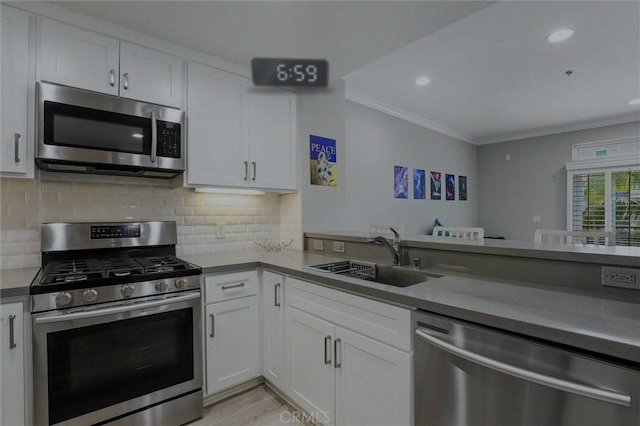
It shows h=6 m=59
